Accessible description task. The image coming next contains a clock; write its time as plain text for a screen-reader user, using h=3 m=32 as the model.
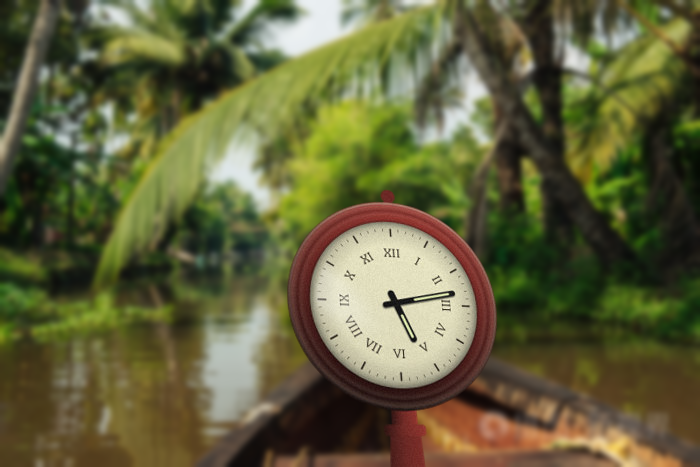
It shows h=5 m=13
